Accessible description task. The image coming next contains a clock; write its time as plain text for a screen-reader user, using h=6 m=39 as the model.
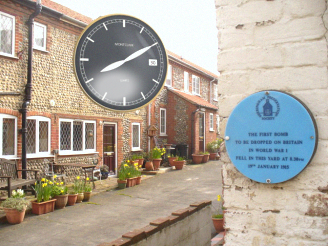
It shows h=8 m=10
